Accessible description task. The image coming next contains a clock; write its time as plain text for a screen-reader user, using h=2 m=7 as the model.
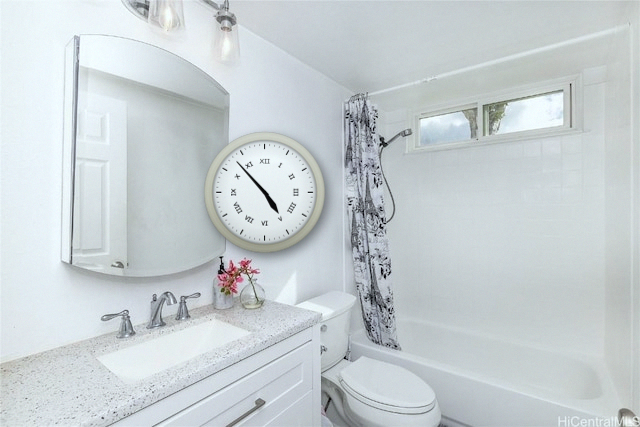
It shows h=4 m=53
